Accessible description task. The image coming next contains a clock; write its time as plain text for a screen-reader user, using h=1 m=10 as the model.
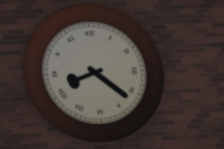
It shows h=8 m=22
